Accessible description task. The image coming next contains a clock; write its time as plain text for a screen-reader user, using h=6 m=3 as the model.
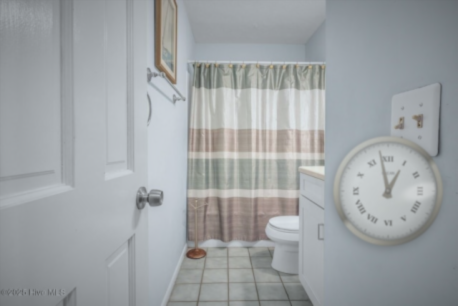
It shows h=12 m=58
